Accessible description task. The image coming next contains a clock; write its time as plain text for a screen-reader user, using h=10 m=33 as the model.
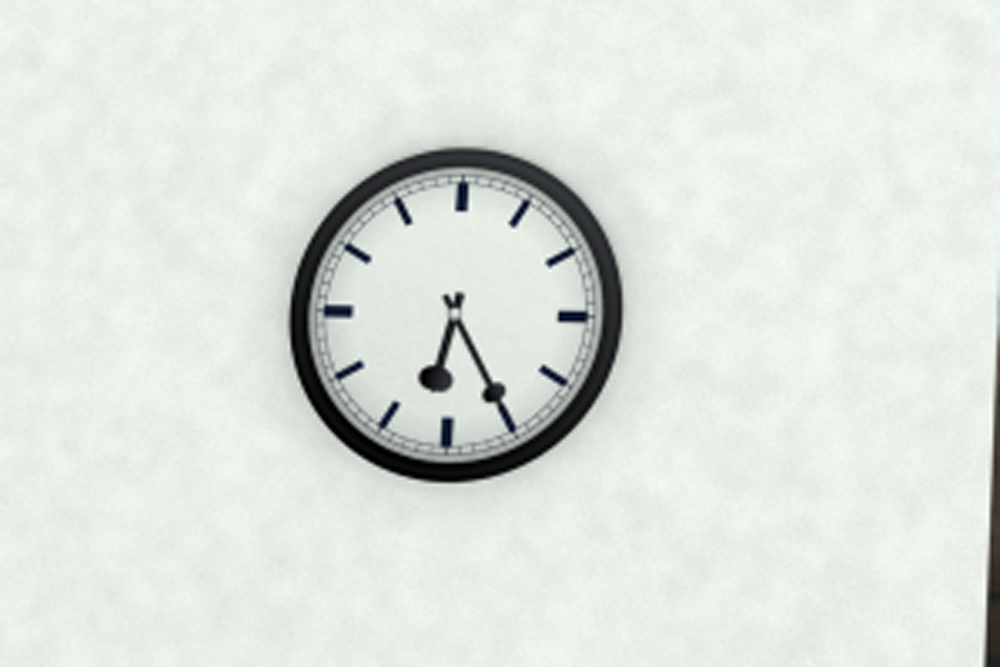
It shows h=6 m=25
